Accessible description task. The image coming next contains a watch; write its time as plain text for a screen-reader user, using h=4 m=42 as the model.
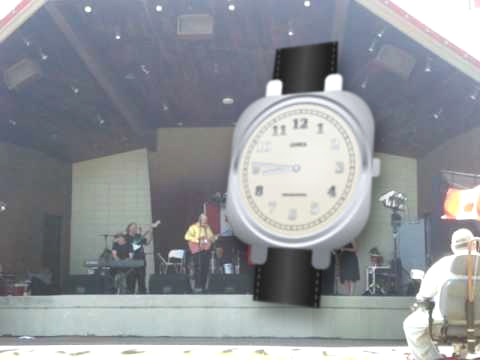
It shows h=8 m=46
